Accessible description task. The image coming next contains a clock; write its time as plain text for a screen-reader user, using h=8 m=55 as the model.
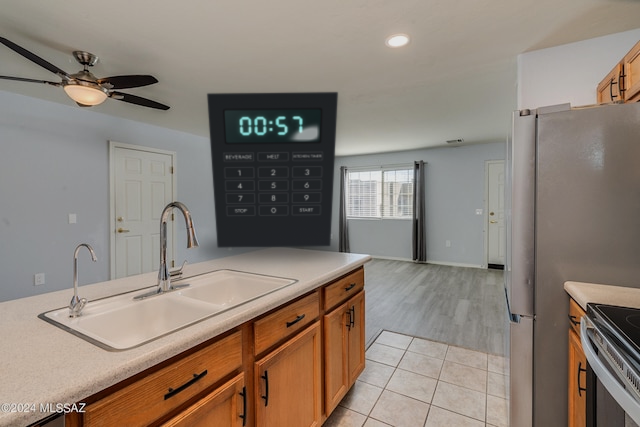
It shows h=0 m=57
